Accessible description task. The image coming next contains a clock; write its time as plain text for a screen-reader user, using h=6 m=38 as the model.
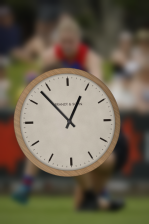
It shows h=12 m=53
